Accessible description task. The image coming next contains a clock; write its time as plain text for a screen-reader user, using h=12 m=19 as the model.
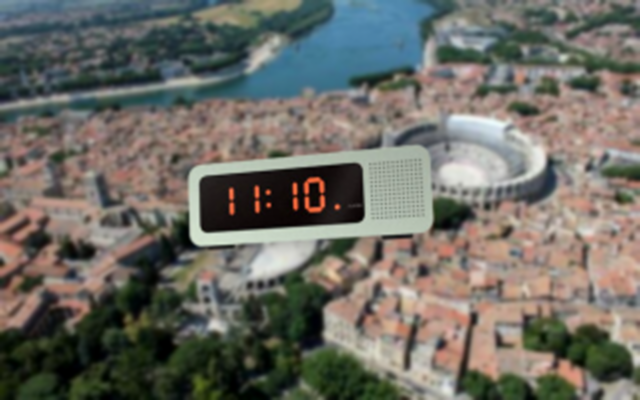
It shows h=11 m=10
